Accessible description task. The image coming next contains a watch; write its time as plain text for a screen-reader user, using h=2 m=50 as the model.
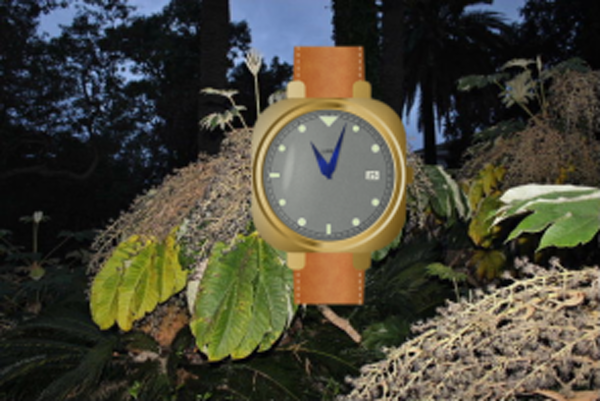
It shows h=11 m=3
